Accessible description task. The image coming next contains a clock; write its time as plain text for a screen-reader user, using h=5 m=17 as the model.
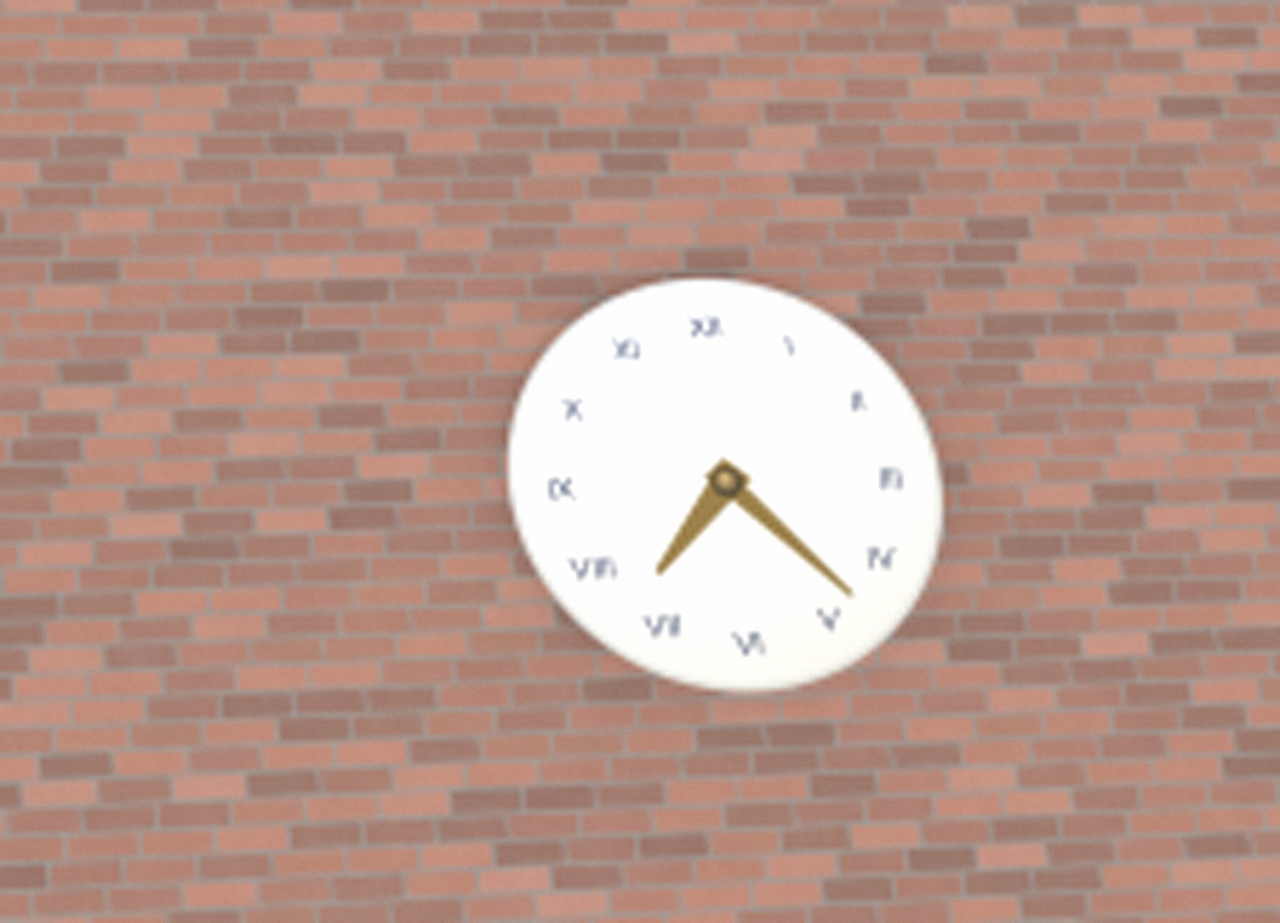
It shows h=7 m=23
